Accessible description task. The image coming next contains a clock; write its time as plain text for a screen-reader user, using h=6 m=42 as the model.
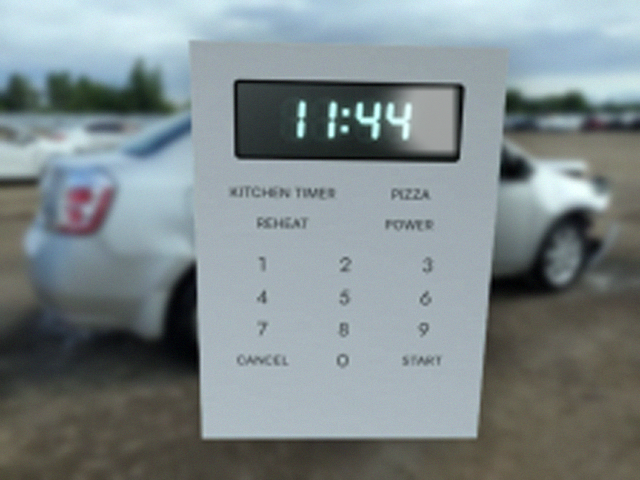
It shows h=11 m=44
